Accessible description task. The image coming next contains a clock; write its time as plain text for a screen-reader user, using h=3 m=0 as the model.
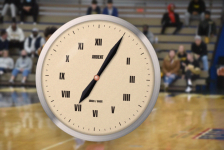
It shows h=7 m=5
